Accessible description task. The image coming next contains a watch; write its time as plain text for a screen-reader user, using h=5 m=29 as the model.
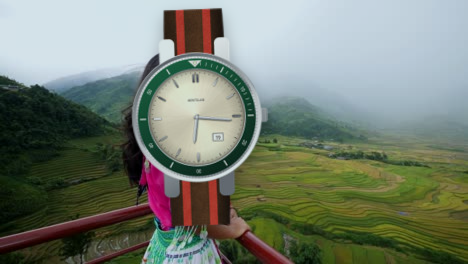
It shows h=6 m=16
